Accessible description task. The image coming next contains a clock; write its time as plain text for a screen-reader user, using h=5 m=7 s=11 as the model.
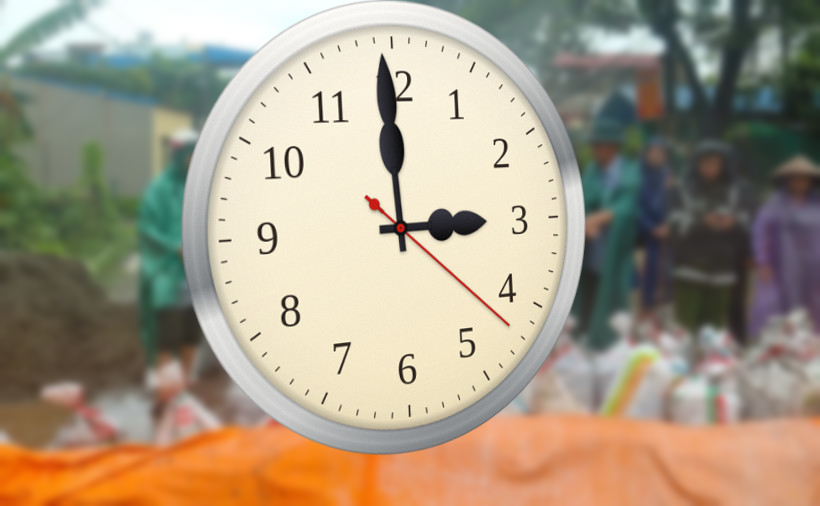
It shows h=2 m=59 s=22
